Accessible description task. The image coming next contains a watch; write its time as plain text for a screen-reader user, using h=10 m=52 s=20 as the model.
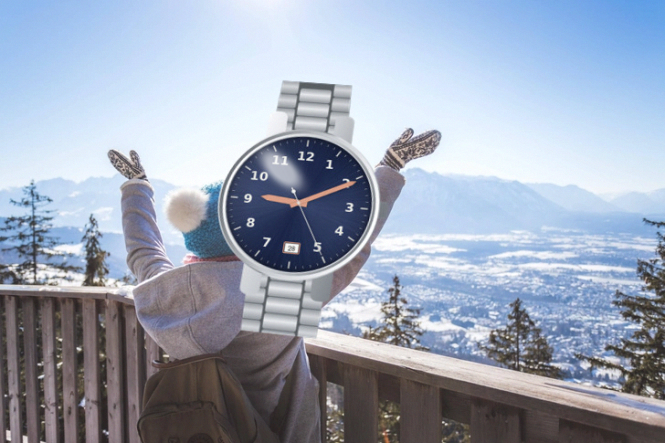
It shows h=9 m=10 s=25
